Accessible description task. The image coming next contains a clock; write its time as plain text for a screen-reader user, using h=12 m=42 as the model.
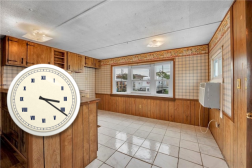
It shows h=3 m=21
